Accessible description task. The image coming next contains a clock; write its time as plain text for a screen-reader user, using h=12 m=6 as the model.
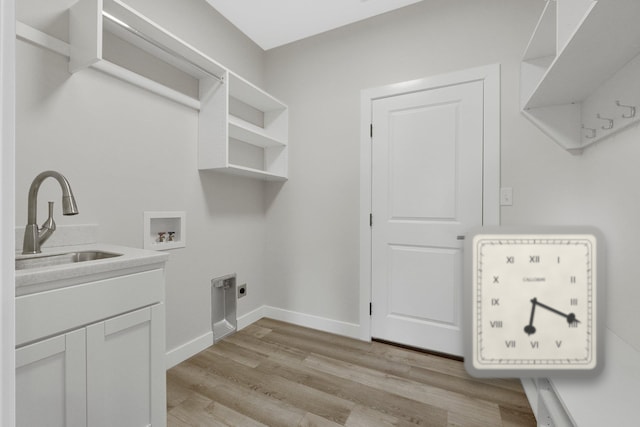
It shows h=6 m=19
